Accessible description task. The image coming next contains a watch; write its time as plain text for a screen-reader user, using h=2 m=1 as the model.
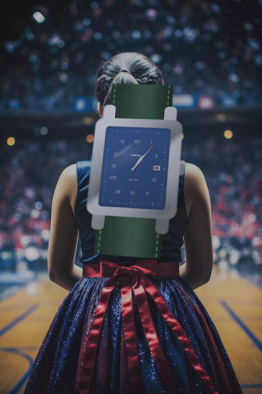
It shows h=1 m=6
